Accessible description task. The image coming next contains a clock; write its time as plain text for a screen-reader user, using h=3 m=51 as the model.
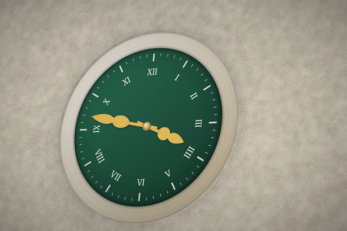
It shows h=3 m=47
